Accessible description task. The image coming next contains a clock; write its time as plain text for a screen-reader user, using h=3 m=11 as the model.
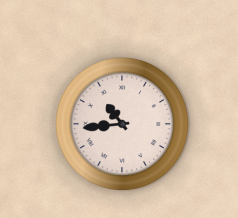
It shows h=10 m=44
